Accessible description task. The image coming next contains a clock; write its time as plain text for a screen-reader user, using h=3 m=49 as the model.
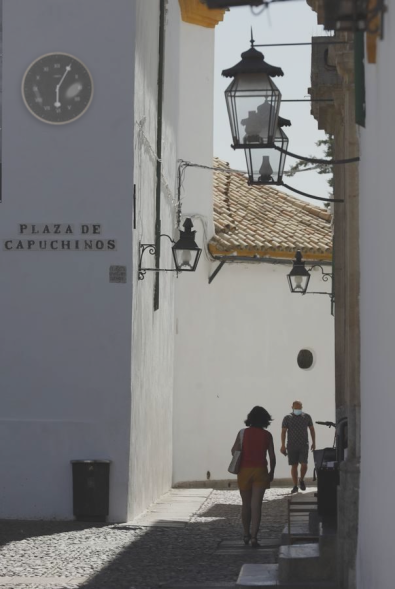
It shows h=6 m=5
